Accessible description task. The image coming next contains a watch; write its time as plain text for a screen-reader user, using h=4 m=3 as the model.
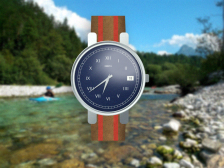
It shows h=6 m=39
